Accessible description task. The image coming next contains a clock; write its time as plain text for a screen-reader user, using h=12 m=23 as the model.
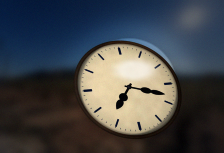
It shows h=7 m=18
